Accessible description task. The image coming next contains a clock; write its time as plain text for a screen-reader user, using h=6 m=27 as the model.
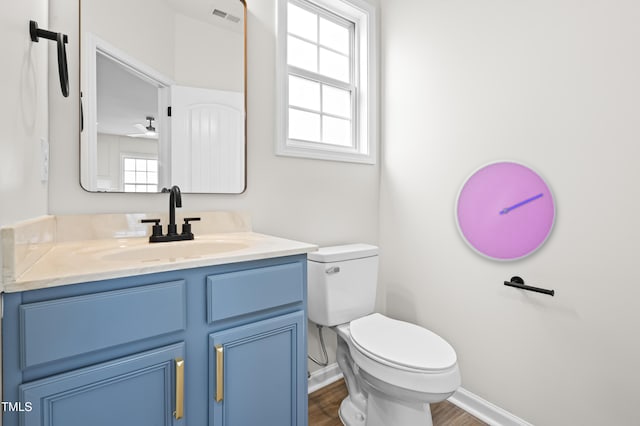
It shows h=2 m=11
